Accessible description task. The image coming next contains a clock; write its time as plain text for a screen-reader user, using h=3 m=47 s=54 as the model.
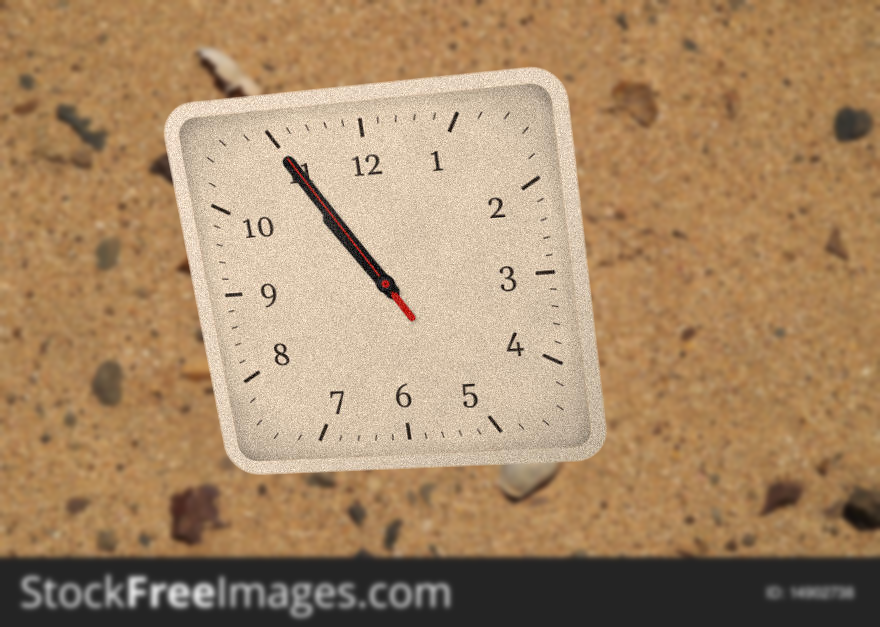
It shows h=10 m=54 s=55
